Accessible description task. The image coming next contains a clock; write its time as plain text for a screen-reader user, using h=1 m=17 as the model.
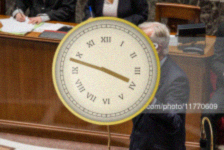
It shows h=3 m=48
